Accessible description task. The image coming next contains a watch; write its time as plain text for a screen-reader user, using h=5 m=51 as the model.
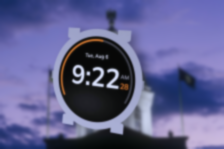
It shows h=9 m=22
